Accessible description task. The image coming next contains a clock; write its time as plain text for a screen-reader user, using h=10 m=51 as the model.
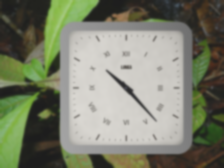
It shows h=10 m=23
